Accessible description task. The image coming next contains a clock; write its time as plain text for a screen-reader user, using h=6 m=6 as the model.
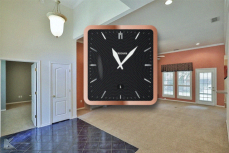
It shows h=11 m=7
